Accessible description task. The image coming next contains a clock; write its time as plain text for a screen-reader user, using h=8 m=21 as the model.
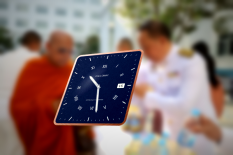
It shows h=10 m=28
